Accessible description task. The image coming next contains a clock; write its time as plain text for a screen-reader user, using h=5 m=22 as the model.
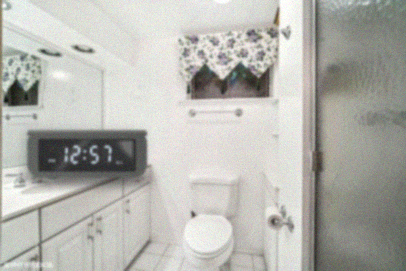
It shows h=12 m=57
